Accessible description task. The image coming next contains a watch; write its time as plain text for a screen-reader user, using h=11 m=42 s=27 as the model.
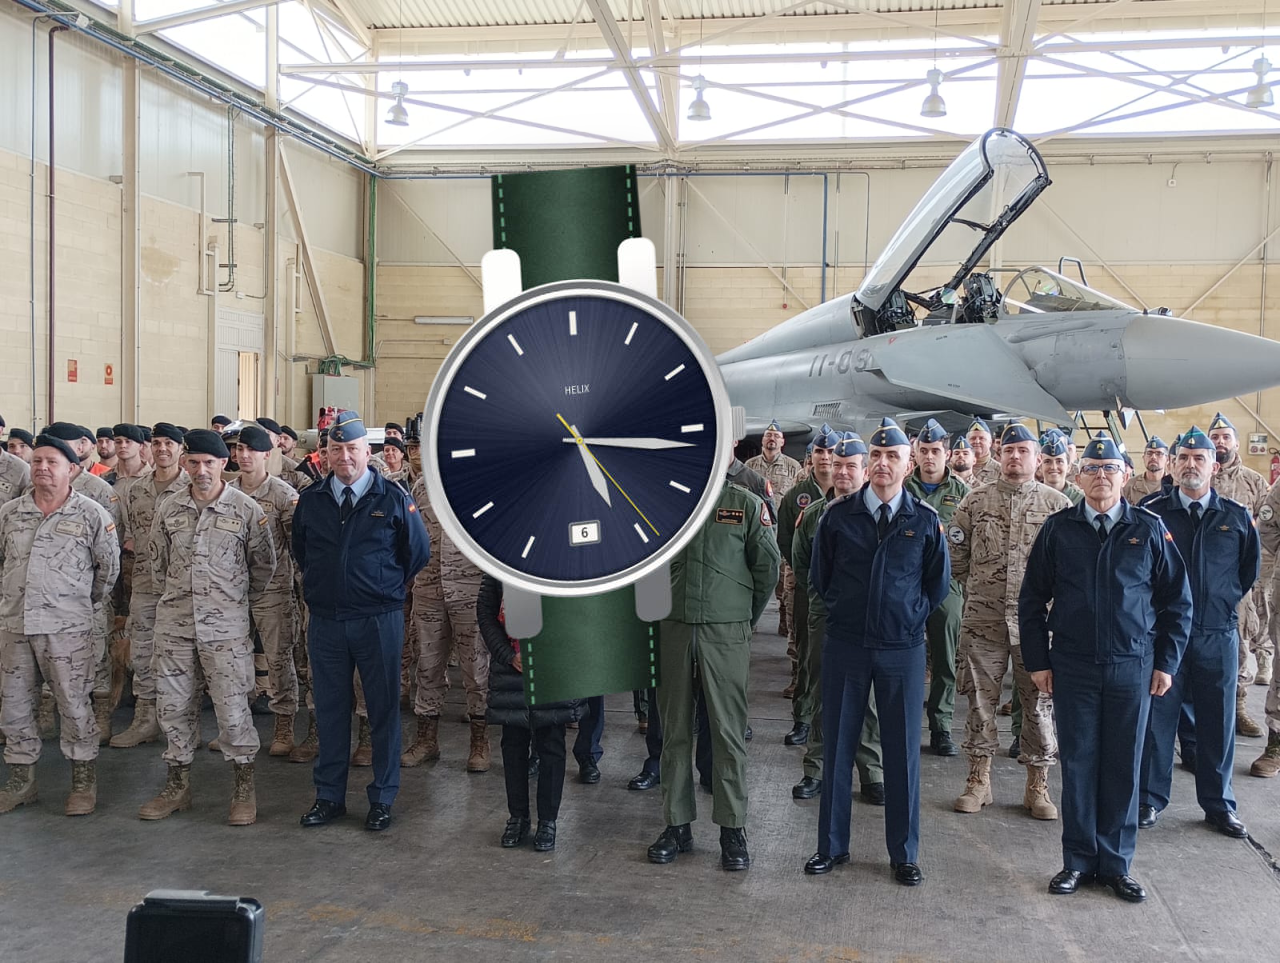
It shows h=5 m=16 s=24
